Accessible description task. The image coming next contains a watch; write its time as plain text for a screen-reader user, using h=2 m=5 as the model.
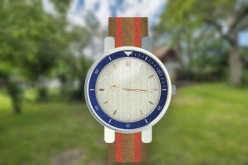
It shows h=9 m=16
